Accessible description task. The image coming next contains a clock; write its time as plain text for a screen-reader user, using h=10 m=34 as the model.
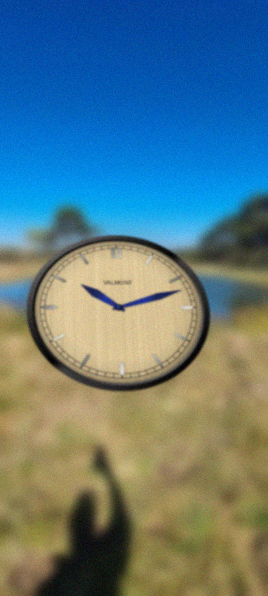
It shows h=10 m=12
